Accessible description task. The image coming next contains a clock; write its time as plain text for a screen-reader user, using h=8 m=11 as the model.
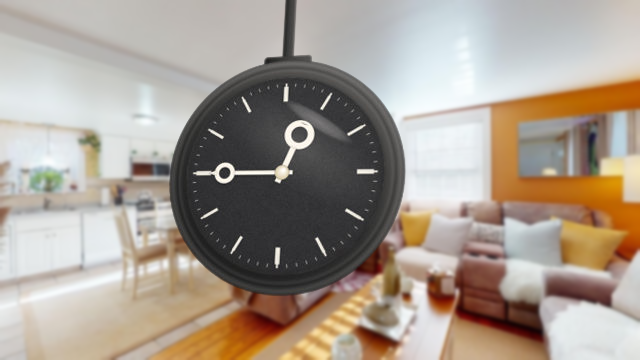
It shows h=12 m=45
